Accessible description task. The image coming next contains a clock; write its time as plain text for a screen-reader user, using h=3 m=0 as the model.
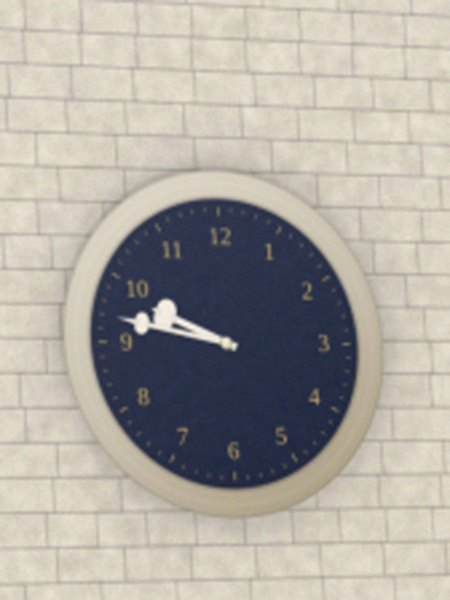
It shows h=9 m=47
